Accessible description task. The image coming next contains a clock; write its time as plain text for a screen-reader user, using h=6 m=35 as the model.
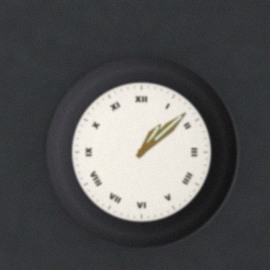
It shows h=1 m=8
